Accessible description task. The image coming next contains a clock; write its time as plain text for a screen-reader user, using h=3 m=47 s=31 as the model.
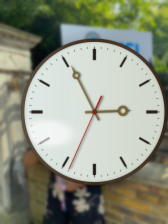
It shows h=2 m=55 s=34
